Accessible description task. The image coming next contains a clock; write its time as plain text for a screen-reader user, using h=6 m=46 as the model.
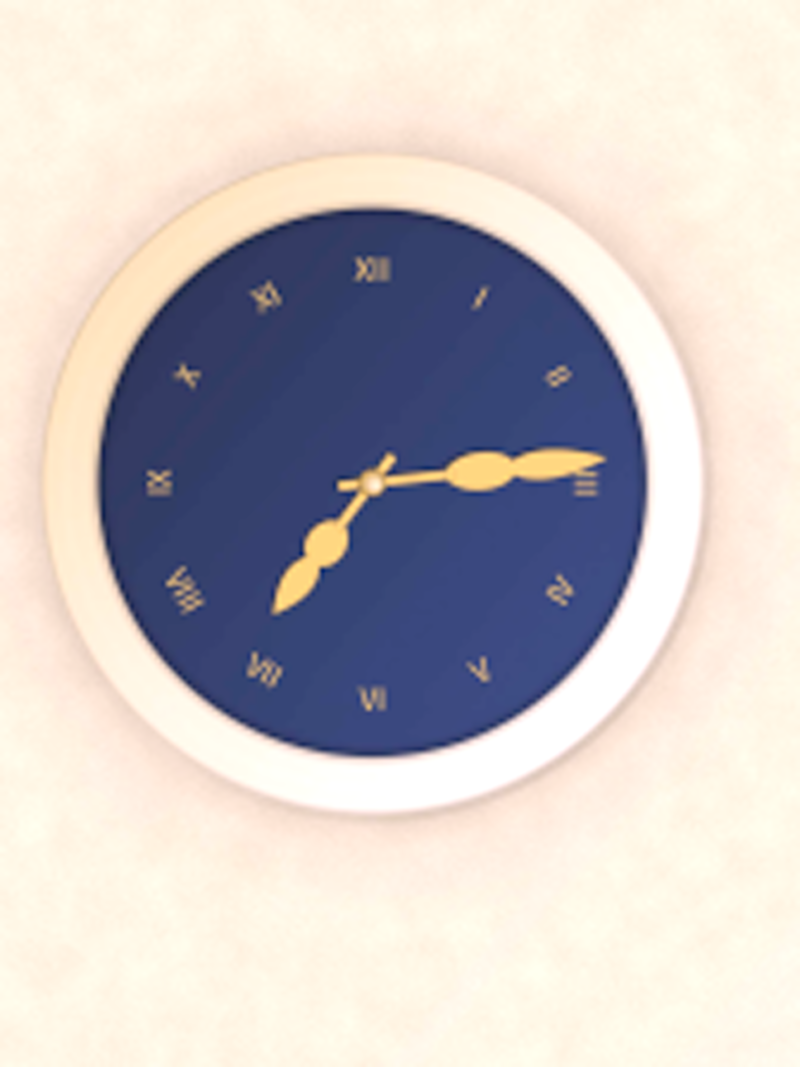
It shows h=7 m=14
